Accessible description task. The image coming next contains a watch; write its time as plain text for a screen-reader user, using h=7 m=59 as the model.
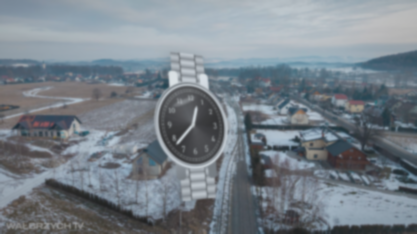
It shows h=12 m=38
